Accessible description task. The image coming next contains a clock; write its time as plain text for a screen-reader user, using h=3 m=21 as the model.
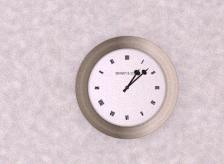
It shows h=1 m=8
